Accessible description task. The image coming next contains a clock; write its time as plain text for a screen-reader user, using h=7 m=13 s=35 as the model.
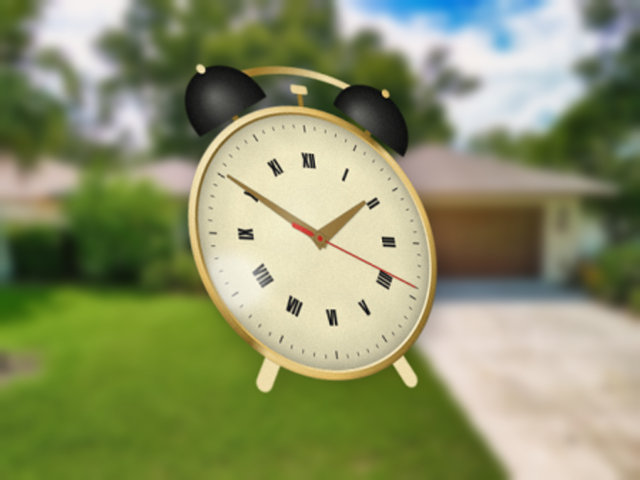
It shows h=1 m=50 s=19
